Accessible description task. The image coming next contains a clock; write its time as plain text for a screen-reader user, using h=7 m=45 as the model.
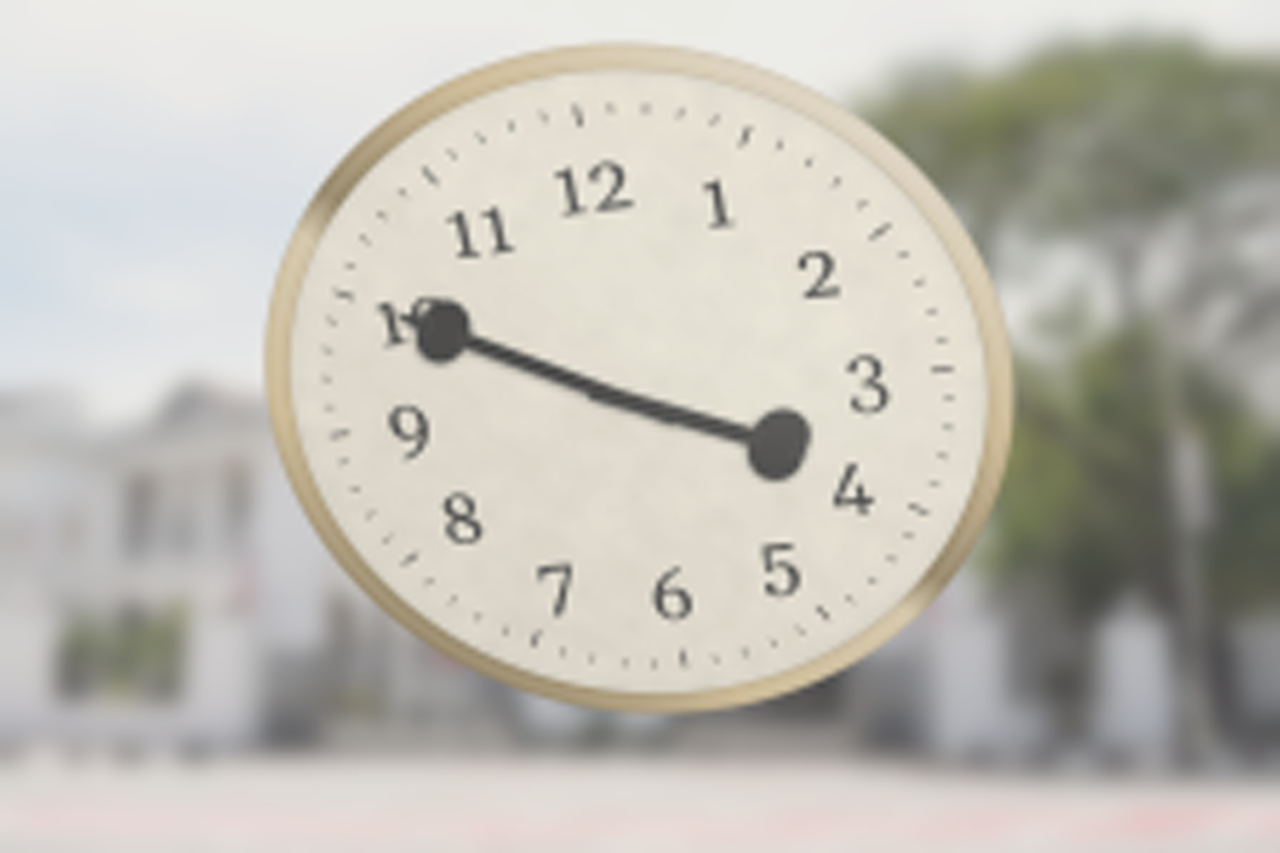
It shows h=3 m=50
